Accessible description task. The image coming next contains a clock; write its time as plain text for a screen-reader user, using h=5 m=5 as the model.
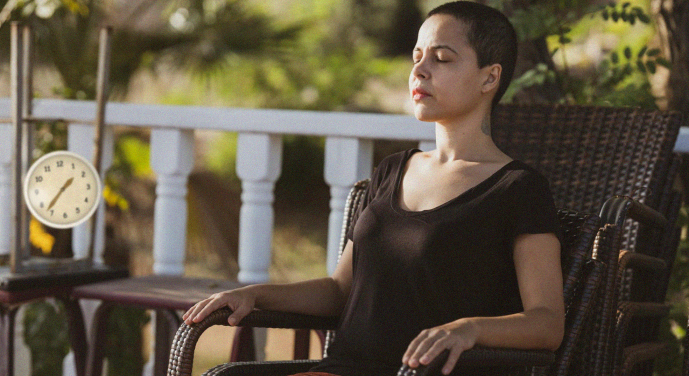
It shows h=1 m=37
